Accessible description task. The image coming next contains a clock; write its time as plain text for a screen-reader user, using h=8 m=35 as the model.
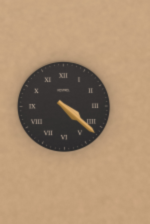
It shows h=4 m=22
